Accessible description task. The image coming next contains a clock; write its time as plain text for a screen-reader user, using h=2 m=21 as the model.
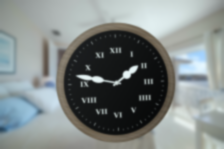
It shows h=1 m=47
